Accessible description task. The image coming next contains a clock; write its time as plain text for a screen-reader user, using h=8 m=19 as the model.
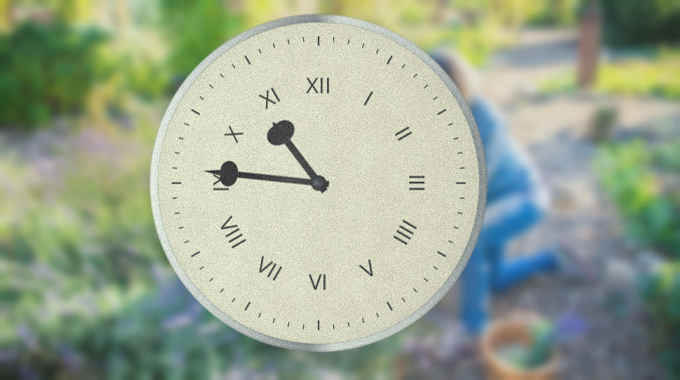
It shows h=10 m=46
